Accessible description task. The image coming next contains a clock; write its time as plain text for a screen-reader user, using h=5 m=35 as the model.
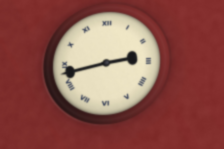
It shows h=2 m=43
